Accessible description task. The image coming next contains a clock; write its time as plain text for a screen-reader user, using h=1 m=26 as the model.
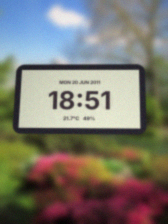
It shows h=18 m=51
